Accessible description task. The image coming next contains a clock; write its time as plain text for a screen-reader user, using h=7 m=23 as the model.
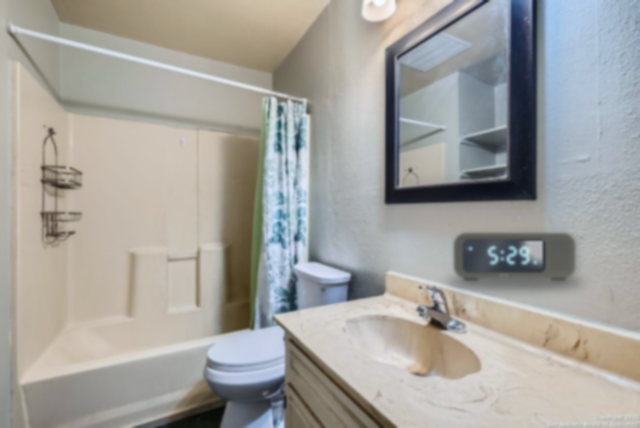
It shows h=5 m=29
